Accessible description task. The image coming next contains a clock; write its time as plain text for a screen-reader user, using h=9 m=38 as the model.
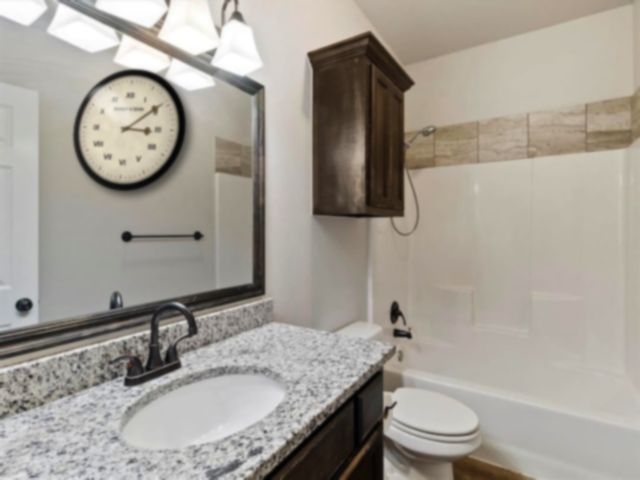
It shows h=3 m=9
